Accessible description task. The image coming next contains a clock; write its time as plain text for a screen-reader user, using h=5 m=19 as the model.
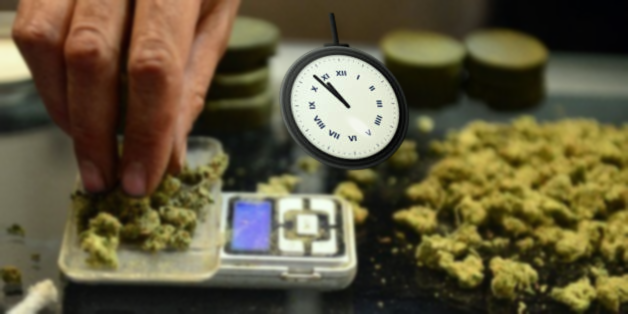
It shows h=10 m=53
